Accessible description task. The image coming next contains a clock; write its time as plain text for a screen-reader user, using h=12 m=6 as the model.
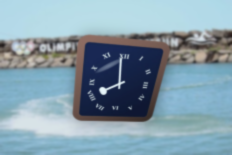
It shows h=7 m=59
